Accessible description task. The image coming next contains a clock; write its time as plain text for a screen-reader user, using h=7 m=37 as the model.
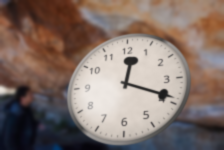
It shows h=12 m=19
